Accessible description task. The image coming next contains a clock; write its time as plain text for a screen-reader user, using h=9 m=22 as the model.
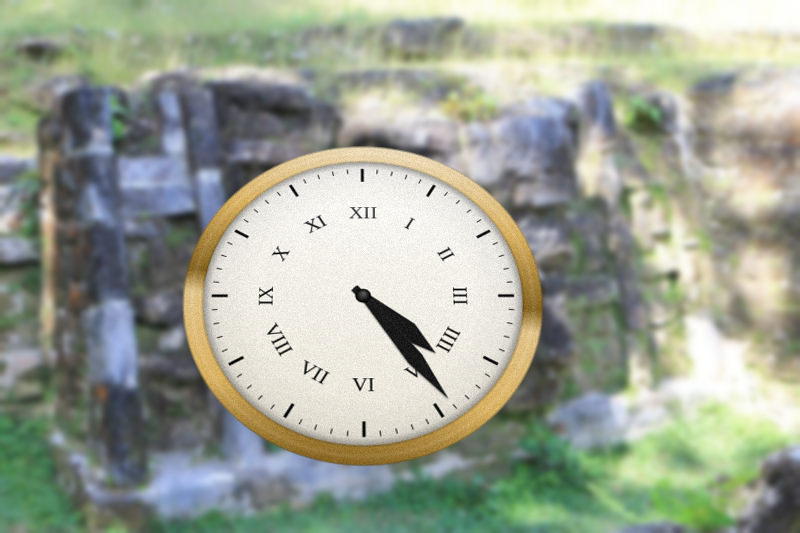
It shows h=4 m=24
